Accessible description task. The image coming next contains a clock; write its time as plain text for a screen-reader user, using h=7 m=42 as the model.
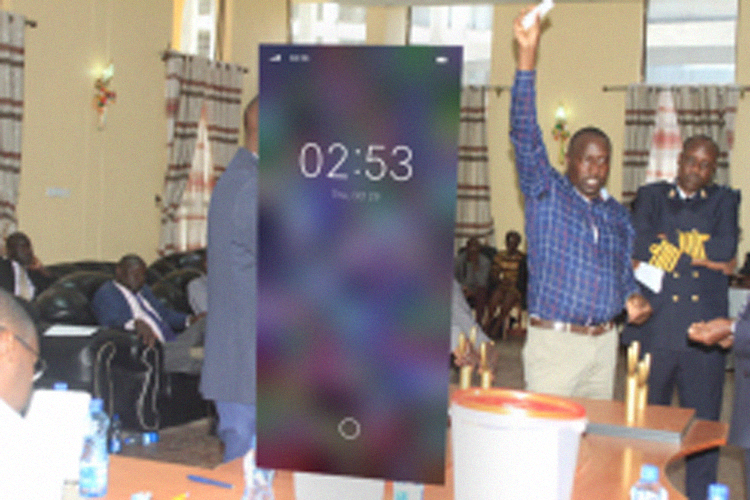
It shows h=2 m=53
